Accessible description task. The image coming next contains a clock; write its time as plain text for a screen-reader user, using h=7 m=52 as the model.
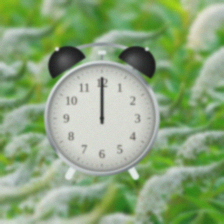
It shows h=12 m=0
